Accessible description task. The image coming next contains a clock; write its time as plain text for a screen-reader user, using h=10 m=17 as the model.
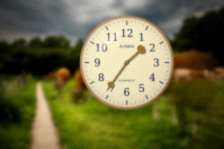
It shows h=1 m=36
